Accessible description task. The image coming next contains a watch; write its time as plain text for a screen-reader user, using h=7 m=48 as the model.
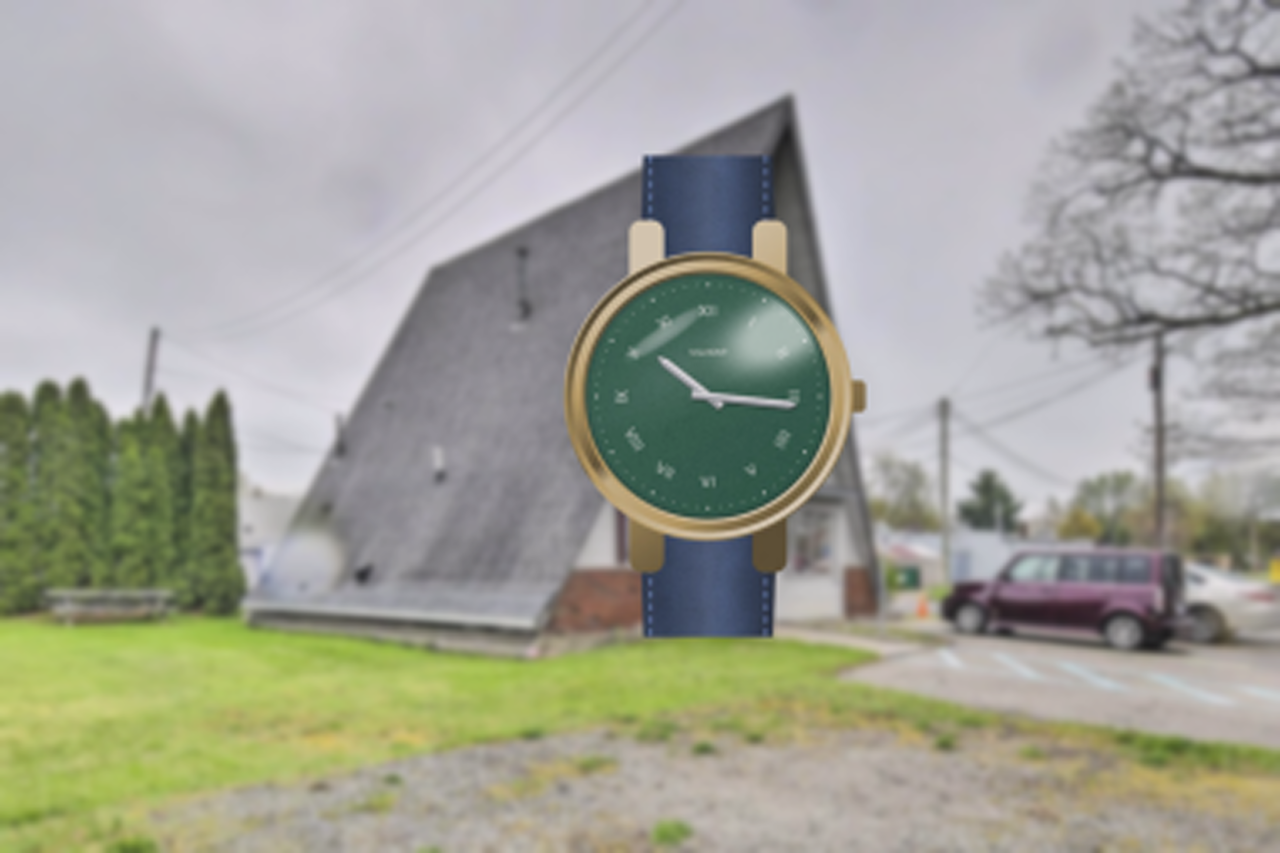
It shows h=10 m=16
